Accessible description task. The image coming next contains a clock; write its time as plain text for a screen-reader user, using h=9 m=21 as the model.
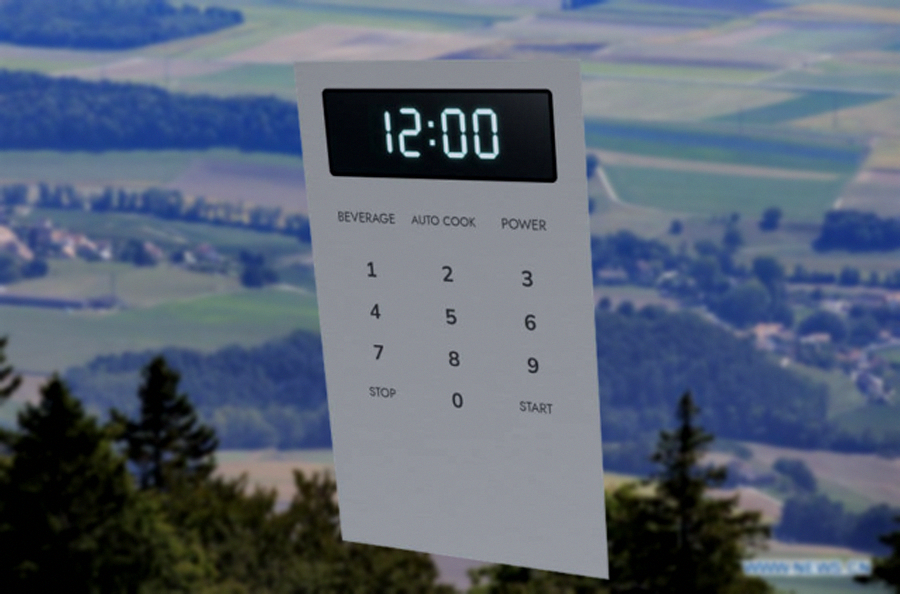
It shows h=12 m=0
